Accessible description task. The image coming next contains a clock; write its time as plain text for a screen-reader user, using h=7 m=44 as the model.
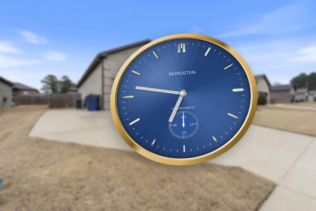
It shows h=6 m=47
